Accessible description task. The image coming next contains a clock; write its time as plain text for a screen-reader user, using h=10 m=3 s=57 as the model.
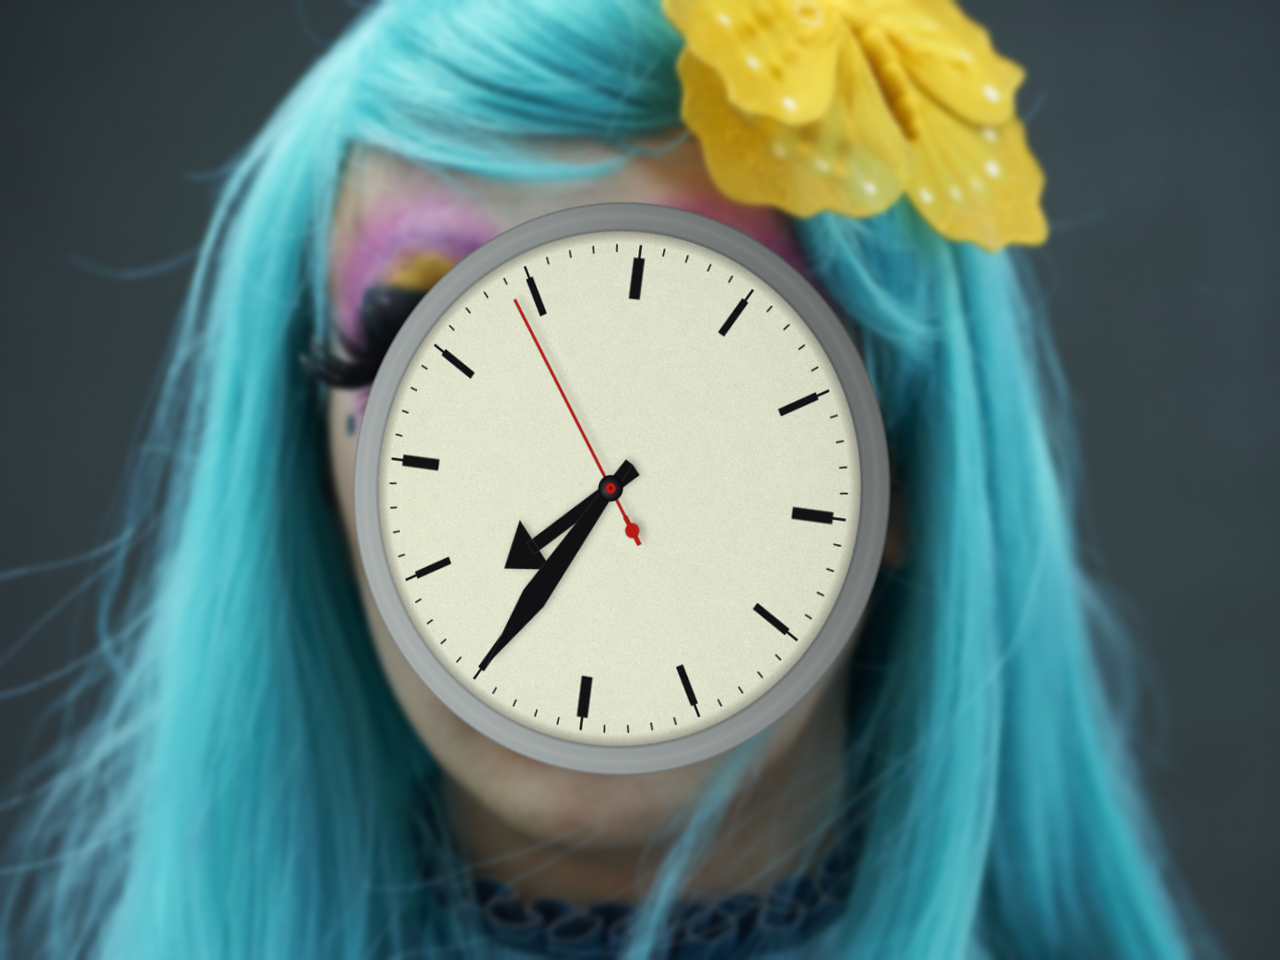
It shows h=7 m=34 s=54
